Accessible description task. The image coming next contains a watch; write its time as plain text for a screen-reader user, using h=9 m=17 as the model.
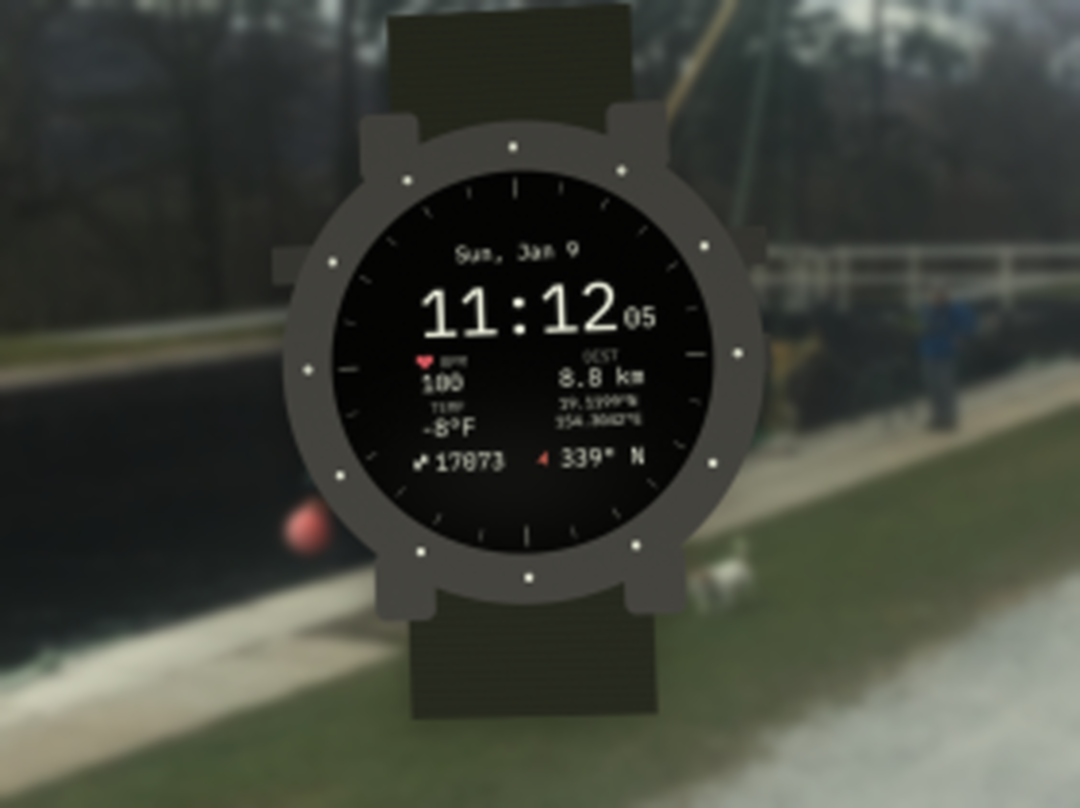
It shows h=11 m=12
